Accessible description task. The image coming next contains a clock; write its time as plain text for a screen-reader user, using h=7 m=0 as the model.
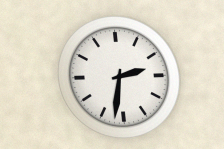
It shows h=2 m=32
